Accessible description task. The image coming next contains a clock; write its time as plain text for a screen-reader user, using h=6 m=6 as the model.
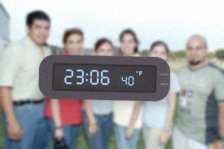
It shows h=23 m=6
